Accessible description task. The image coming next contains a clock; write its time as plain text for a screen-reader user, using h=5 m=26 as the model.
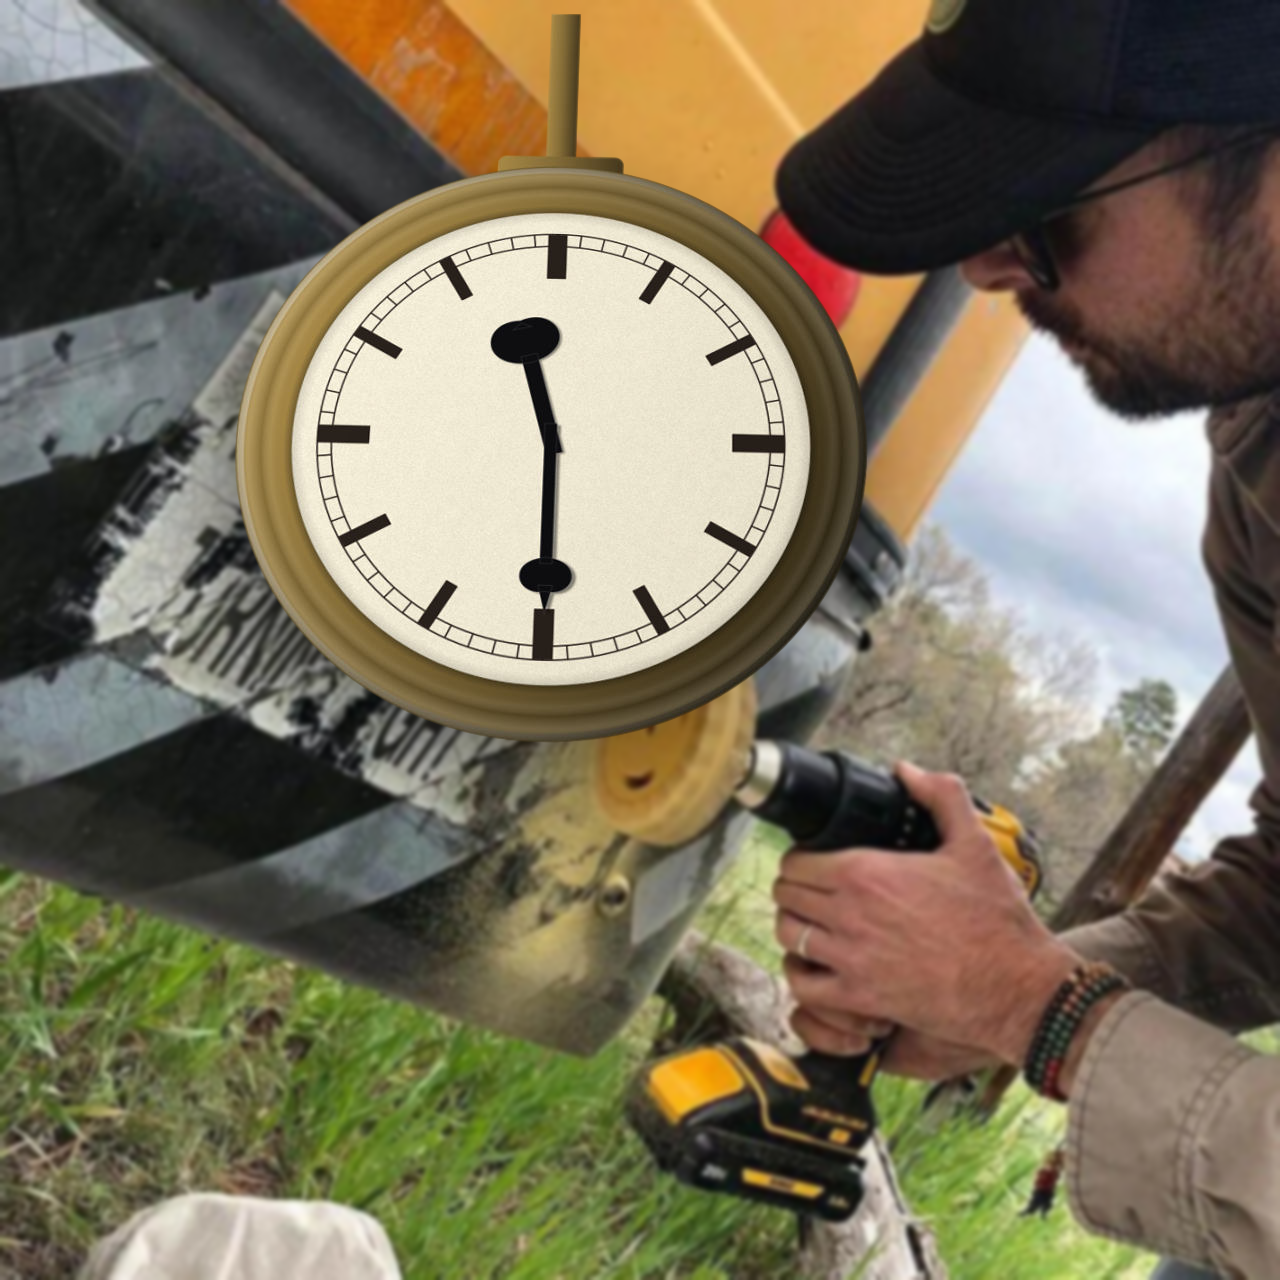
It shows h=11 m=30
